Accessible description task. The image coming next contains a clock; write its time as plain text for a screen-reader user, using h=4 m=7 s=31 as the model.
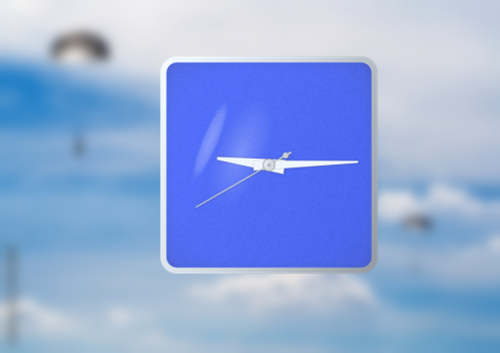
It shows h=9 m=14 s=40
